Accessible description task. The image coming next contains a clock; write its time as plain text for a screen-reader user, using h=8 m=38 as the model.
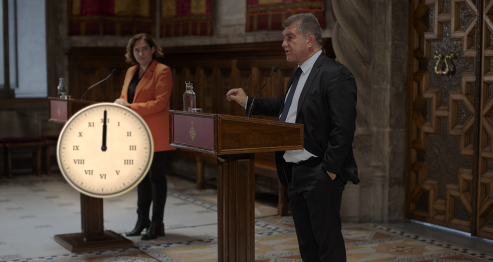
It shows h=12 m=0
